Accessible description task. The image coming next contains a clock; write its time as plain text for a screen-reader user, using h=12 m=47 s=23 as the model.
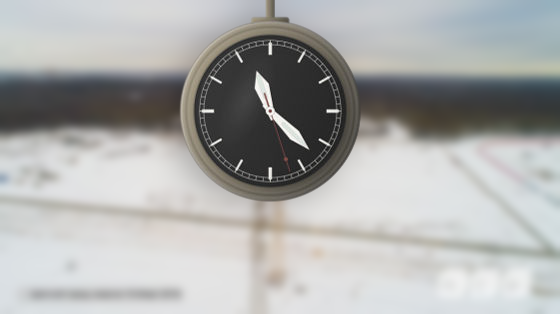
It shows h=11 m=22 s=27
